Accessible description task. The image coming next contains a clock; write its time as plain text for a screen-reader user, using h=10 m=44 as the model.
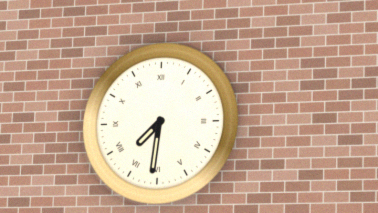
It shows h=7 m=31
